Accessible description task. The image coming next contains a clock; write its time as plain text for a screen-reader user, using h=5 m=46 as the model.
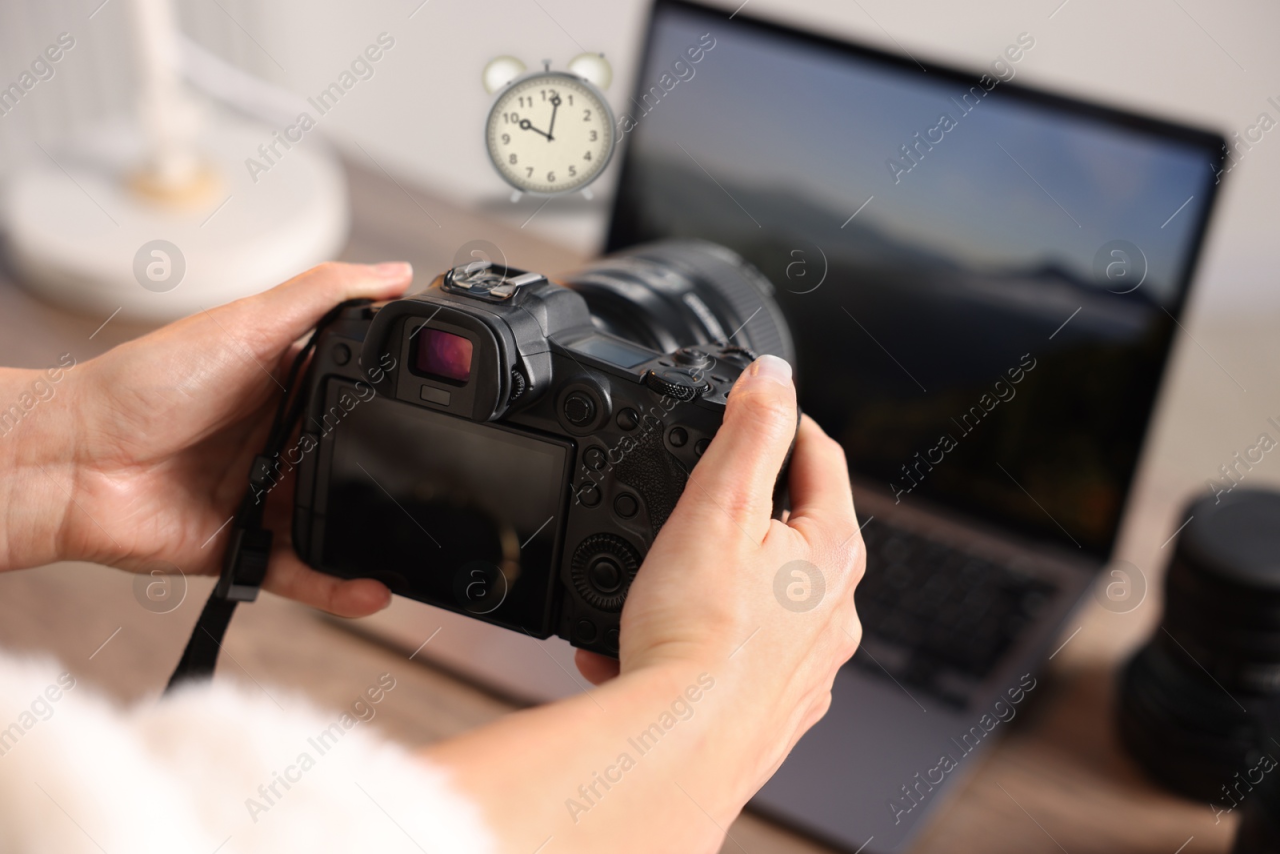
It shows h=10 m=2
